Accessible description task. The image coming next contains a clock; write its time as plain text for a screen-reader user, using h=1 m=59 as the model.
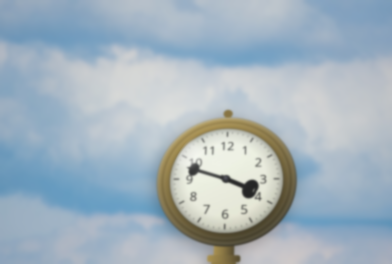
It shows h=3 m=48
